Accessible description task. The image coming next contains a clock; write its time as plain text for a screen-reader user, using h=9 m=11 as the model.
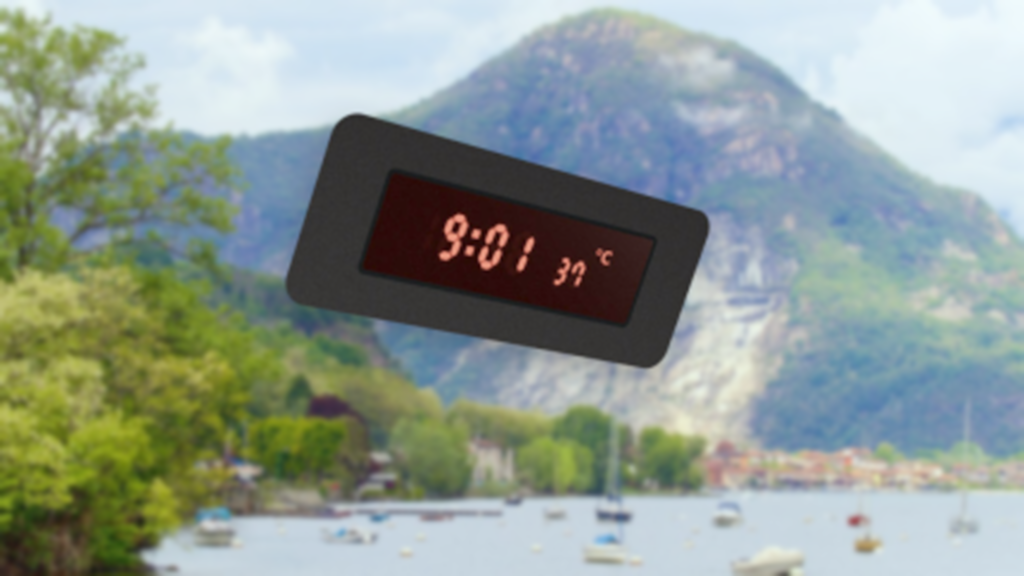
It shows h=9 m=1
